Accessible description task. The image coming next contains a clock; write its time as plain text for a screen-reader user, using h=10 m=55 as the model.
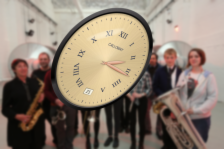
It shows h=2 m=16
